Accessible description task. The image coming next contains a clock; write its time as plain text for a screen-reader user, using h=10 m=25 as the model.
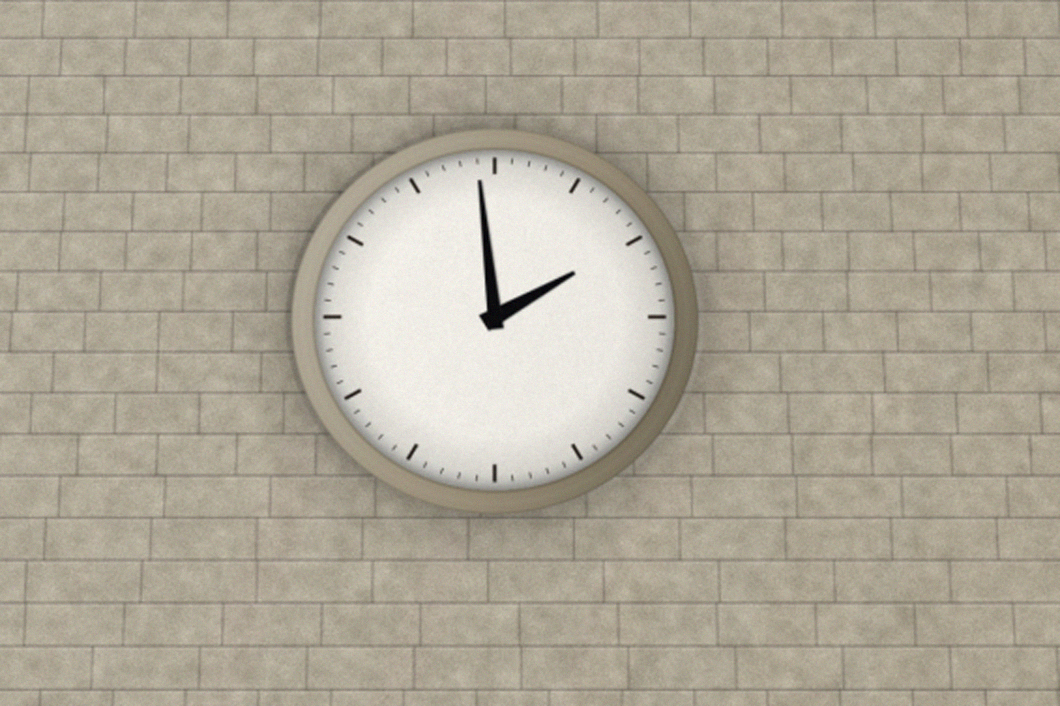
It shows h=1 m=59
